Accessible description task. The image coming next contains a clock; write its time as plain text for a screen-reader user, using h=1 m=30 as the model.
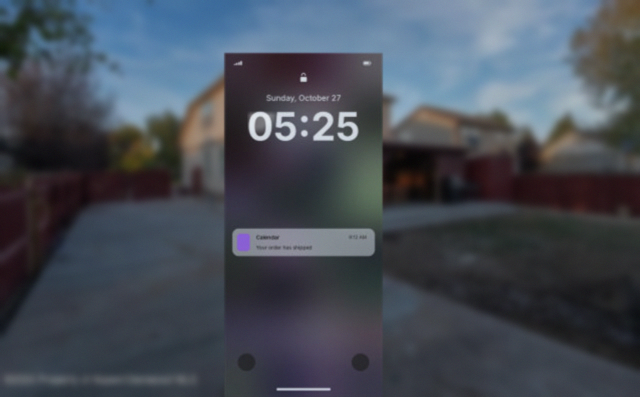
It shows h=5 m=25
